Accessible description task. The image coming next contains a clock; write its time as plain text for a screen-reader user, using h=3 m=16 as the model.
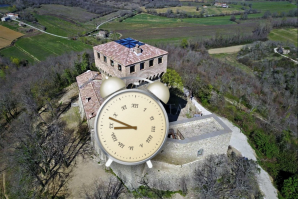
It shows h=8 m=48
